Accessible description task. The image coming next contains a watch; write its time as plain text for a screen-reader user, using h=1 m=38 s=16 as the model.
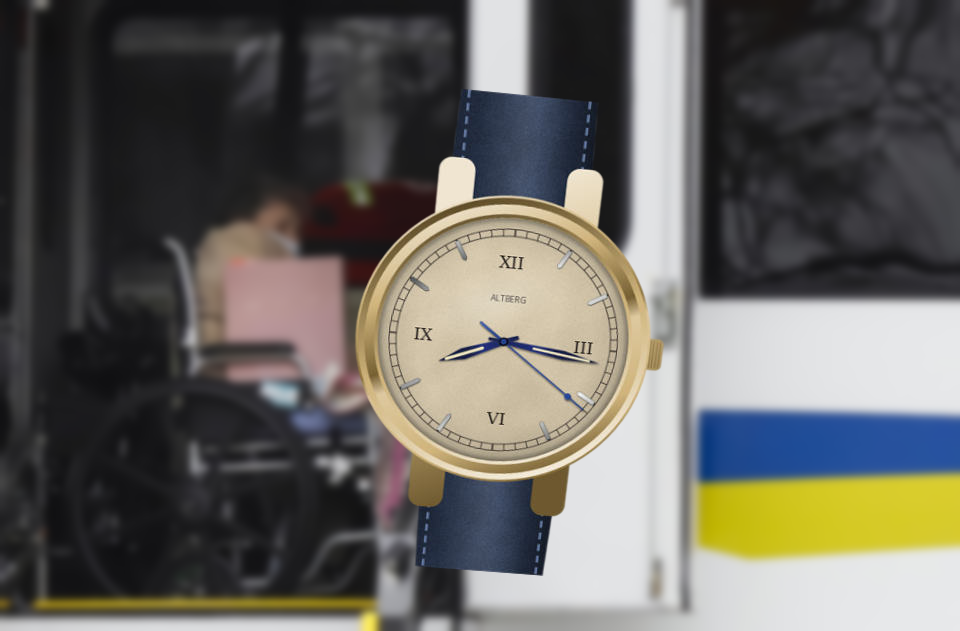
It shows h=8 m=16 s=21
